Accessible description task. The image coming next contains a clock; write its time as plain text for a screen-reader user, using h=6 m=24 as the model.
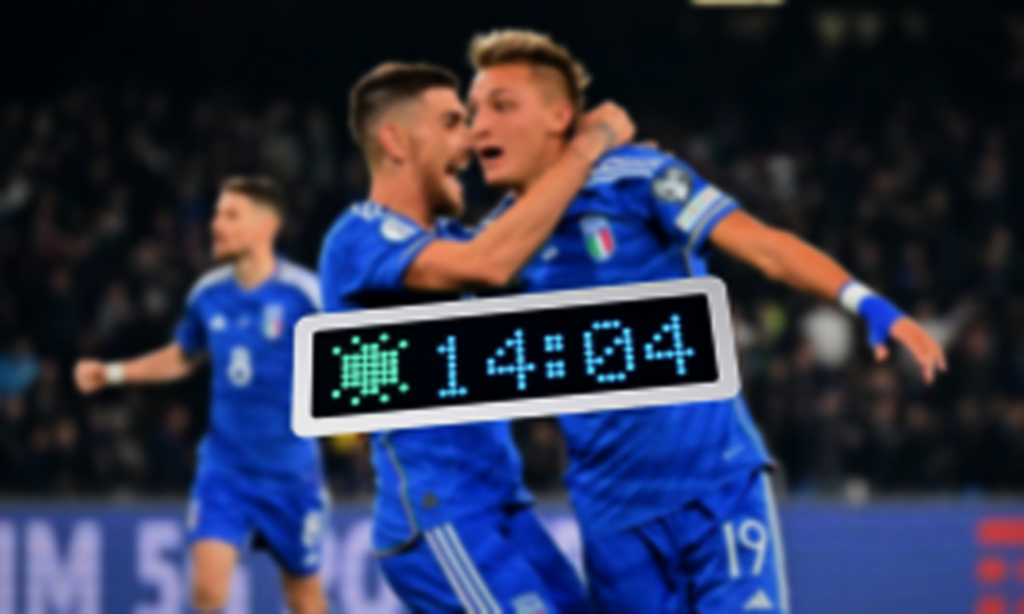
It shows h=14 m=4
